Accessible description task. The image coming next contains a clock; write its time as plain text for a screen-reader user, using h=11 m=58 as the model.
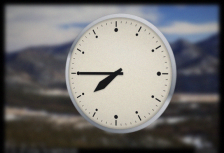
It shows h=7 m=45
